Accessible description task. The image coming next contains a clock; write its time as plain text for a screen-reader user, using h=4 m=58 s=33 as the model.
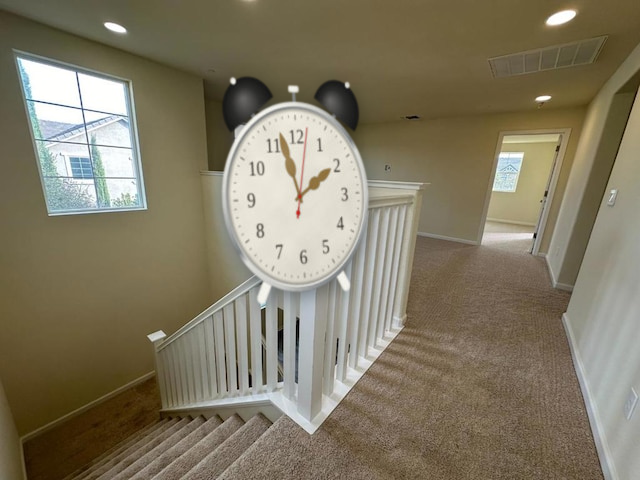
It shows h=1 m=57 s=2
